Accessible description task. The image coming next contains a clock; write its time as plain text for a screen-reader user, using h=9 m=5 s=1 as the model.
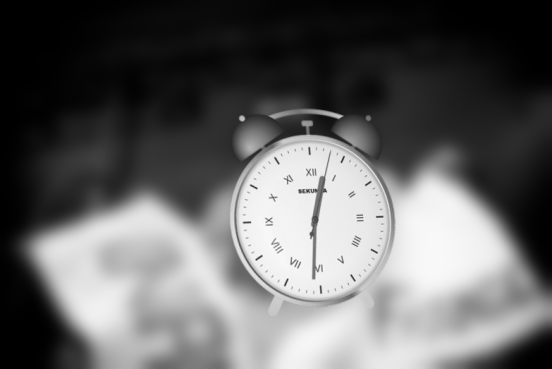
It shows h=12 m=31 s=3
